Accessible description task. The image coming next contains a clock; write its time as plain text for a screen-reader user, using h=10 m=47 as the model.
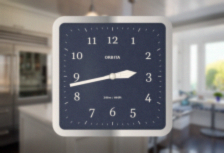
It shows h=2 m=43
